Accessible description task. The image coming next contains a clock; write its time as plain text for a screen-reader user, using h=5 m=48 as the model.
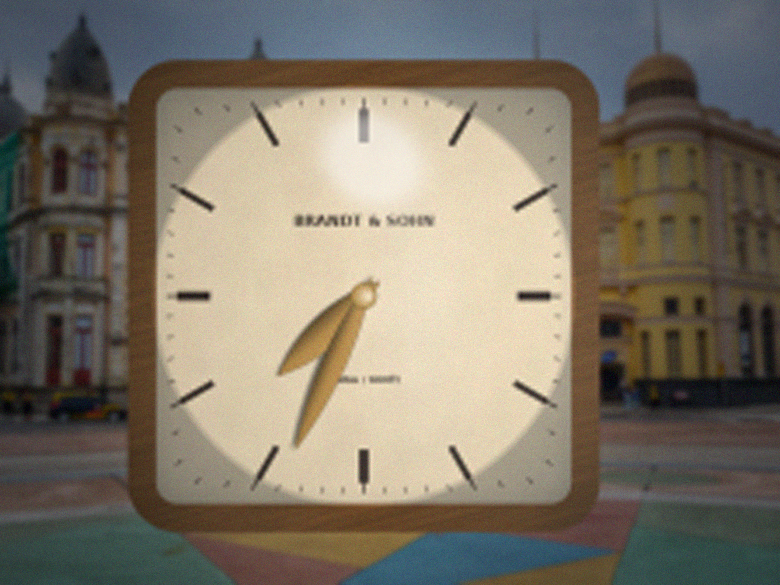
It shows h=7 m=34
